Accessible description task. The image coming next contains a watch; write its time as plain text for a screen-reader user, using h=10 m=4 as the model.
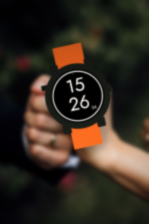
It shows h=15 m=26
